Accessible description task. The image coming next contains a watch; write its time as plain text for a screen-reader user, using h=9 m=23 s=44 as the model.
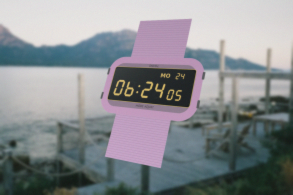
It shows h=6 m=24 s=5
